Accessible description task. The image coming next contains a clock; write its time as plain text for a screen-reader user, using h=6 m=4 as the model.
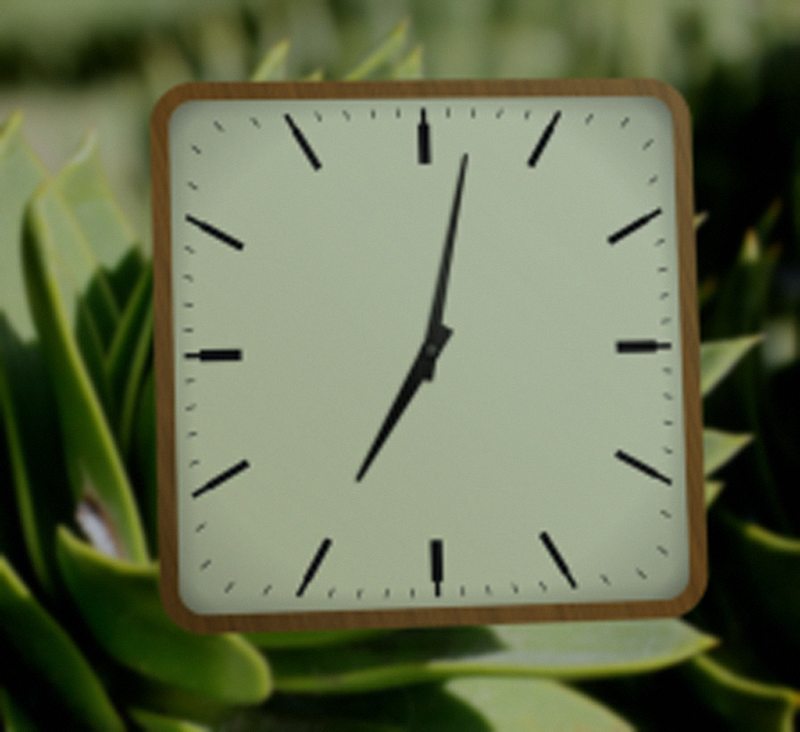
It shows h=7 m=2
